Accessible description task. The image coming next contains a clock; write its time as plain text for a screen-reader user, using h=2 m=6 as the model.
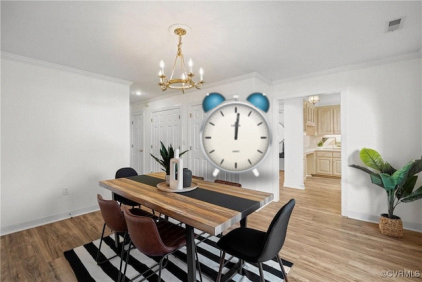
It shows h=12 m=1
